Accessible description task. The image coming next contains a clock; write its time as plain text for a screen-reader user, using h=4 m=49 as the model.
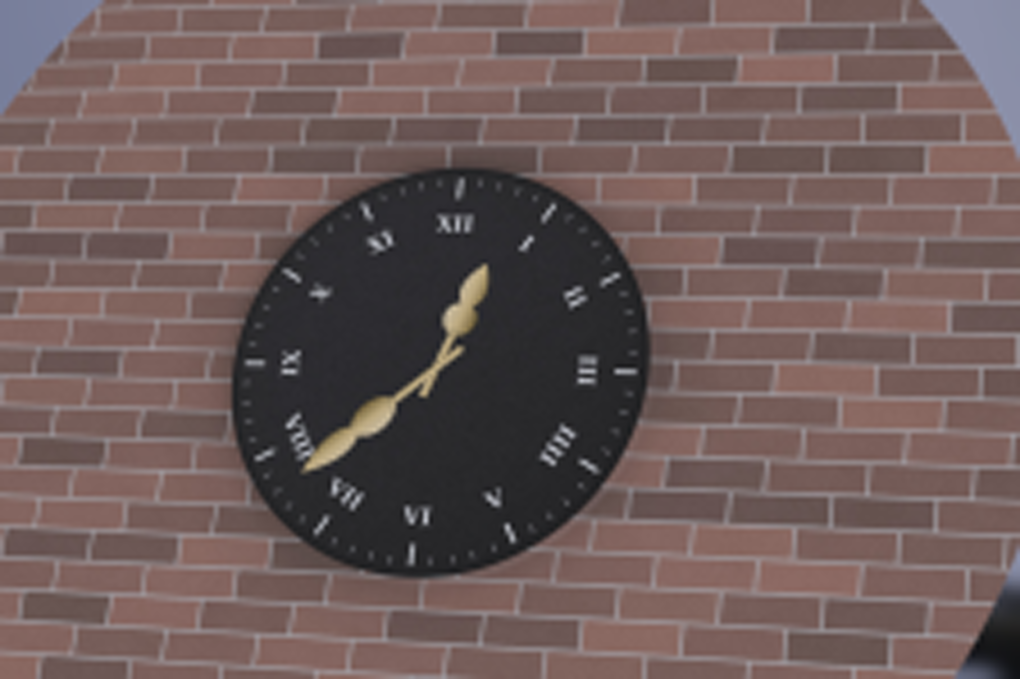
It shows h=12 m=38
